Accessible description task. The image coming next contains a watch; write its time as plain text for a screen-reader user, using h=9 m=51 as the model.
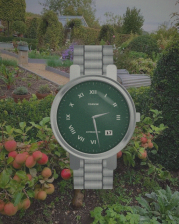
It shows h=2 m=28
